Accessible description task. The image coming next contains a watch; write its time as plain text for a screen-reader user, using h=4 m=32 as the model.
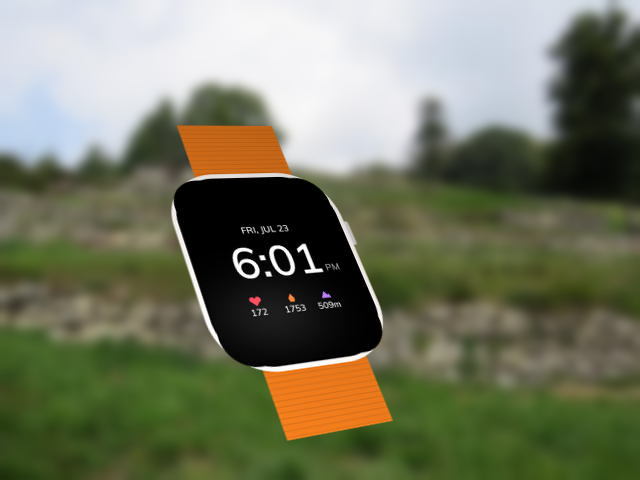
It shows h=6 m=1
